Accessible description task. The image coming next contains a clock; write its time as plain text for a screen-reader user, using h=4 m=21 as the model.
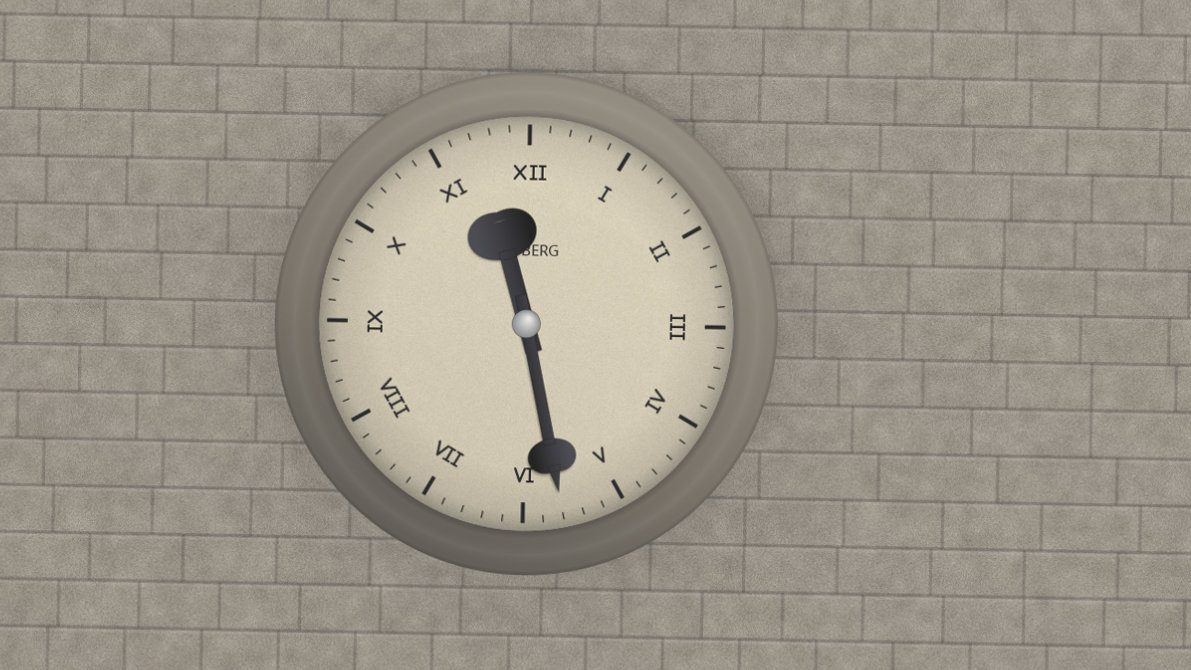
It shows h=11 m=28
